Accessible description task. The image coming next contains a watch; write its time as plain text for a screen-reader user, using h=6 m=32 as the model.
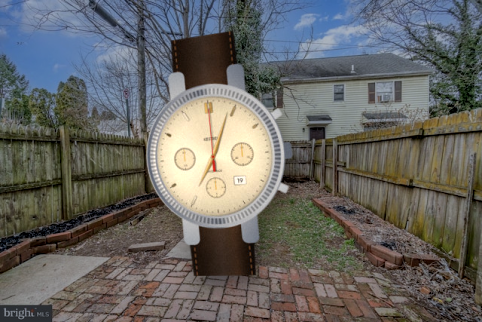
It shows h=7 m=4
